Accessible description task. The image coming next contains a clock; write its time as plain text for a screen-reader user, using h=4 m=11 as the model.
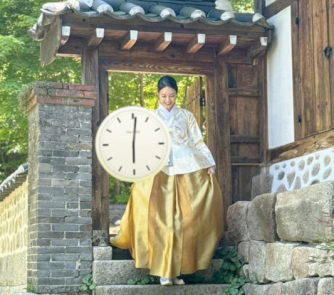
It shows h=6 m=1
